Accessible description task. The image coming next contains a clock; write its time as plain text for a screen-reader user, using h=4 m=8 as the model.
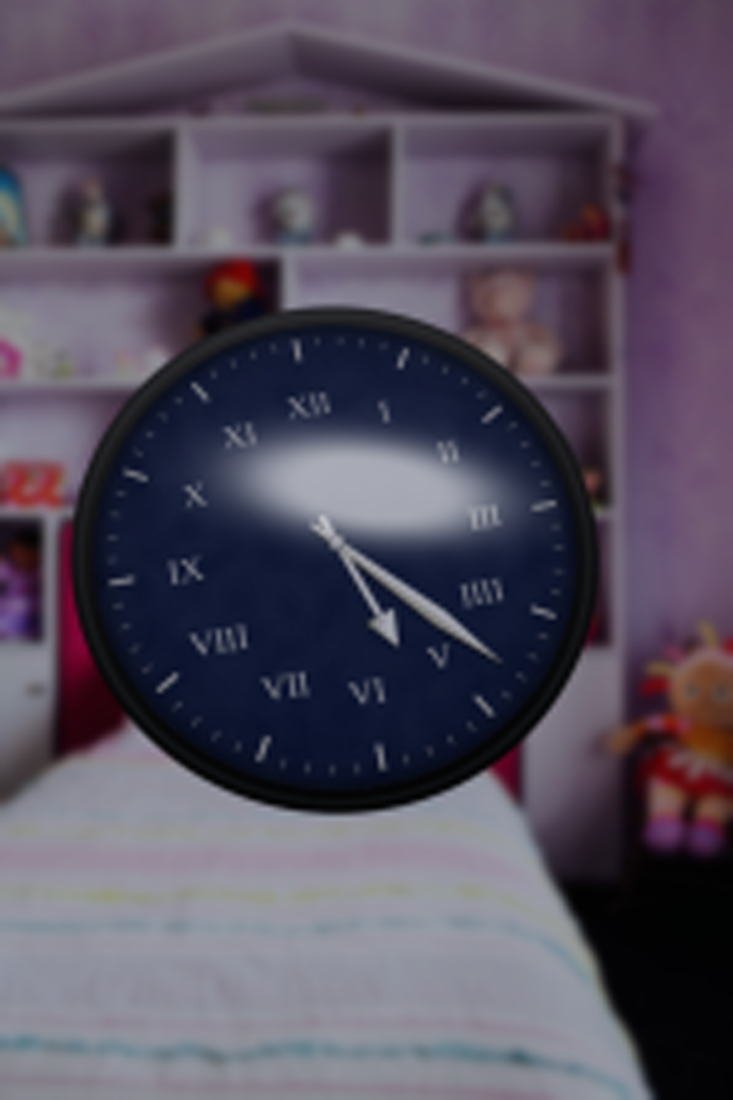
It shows h=5 m=23
